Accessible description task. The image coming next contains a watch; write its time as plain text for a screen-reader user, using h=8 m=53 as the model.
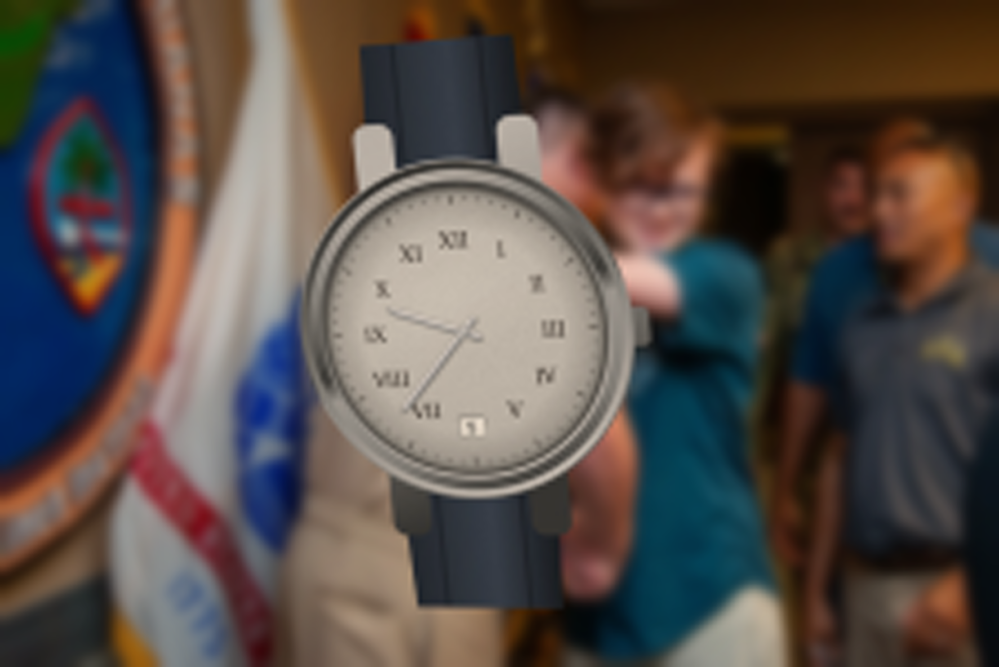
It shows h=9 m=37
